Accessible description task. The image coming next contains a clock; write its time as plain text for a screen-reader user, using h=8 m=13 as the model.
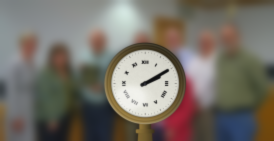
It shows h=2 m=10
